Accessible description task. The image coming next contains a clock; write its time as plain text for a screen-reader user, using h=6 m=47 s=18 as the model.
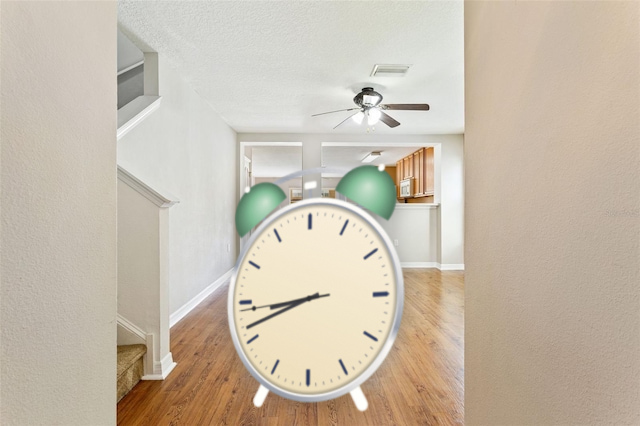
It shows h=8 m=41 s=44
